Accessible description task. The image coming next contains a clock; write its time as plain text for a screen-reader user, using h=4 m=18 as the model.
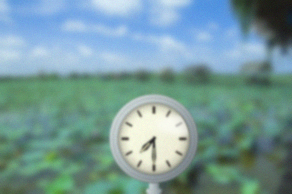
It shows h=7 m=30
